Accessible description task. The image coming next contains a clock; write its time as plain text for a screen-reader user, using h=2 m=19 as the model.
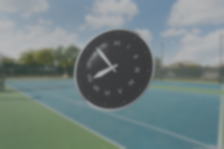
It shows h=7 m=52
